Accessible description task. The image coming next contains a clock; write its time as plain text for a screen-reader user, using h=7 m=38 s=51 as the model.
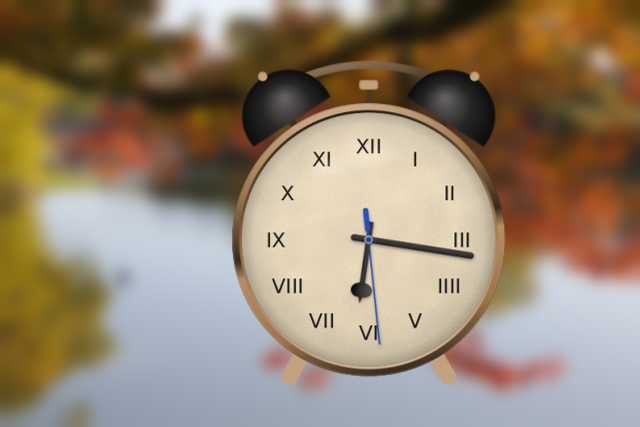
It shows h=6 m=16 s=29
